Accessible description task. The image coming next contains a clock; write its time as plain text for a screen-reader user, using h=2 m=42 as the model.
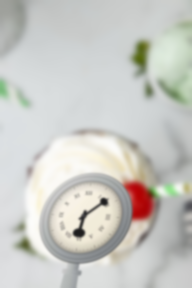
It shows h=6 m=8
